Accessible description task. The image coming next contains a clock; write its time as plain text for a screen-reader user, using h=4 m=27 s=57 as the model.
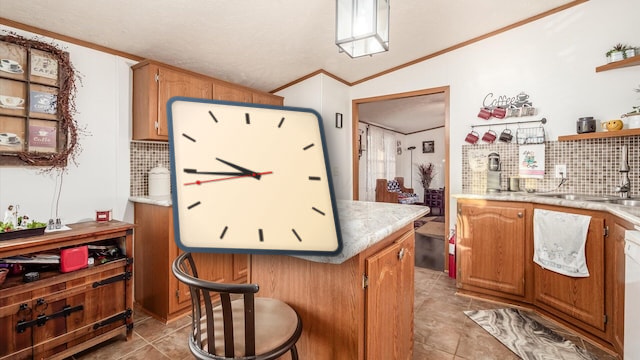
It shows h=9 m=44 s=43
